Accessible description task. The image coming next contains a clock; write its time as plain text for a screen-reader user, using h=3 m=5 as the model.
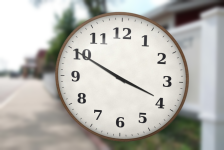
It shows h=3 m=50
